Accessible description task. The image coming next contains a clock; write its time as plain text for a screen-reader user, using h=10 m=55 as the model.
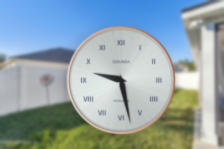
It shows h=9 m=28
